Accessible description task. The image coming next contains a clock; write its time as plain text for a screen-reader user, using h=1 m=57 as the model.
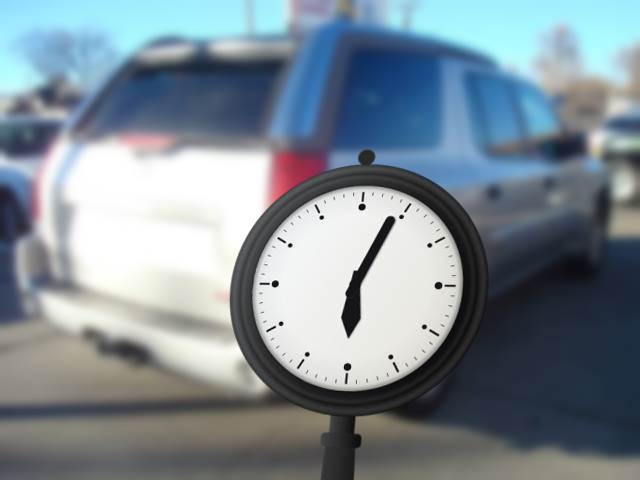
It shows h=6 m=4
